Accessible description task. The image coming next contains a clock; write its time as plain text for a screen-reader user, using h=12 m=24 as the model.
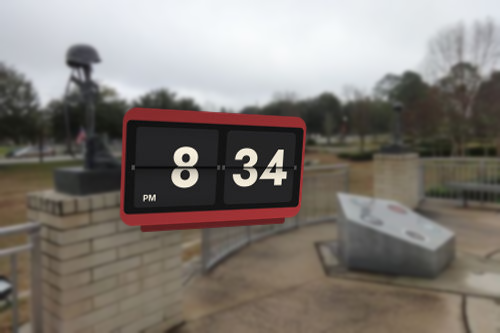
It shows h=8 m=34
